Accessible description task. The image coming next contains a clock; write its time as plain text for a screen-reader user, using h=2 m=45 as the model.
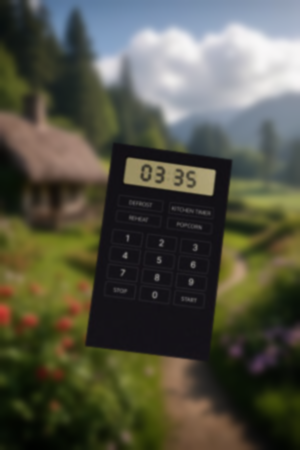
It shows h=3 m=35
